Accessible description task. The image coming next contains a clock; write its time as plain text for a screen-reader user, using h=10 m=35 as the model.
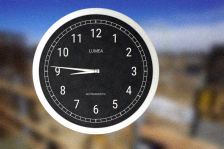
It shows h=8 m=46
